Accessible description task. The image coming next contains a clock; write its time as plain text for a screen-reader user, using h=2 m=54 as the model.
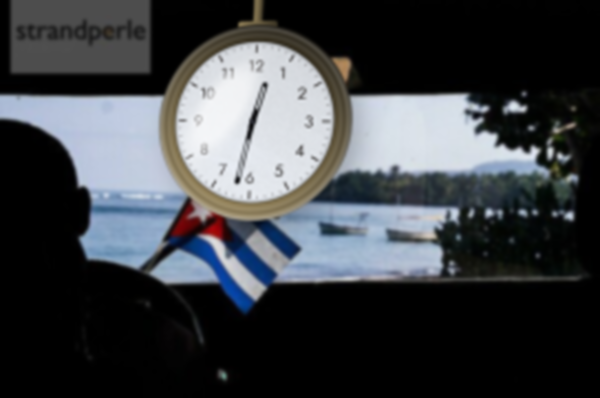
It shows h=12 m=32
